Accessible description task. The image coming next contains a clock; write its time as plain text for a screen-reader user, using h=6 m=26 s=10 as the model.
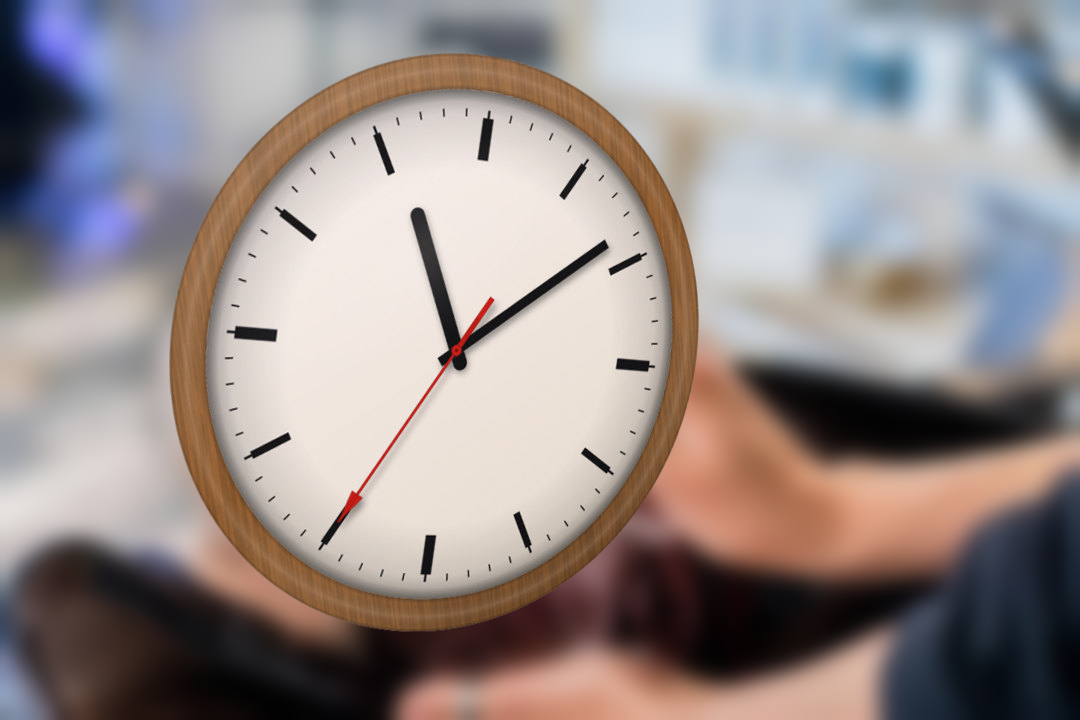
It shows h=11 m=8 s=35
